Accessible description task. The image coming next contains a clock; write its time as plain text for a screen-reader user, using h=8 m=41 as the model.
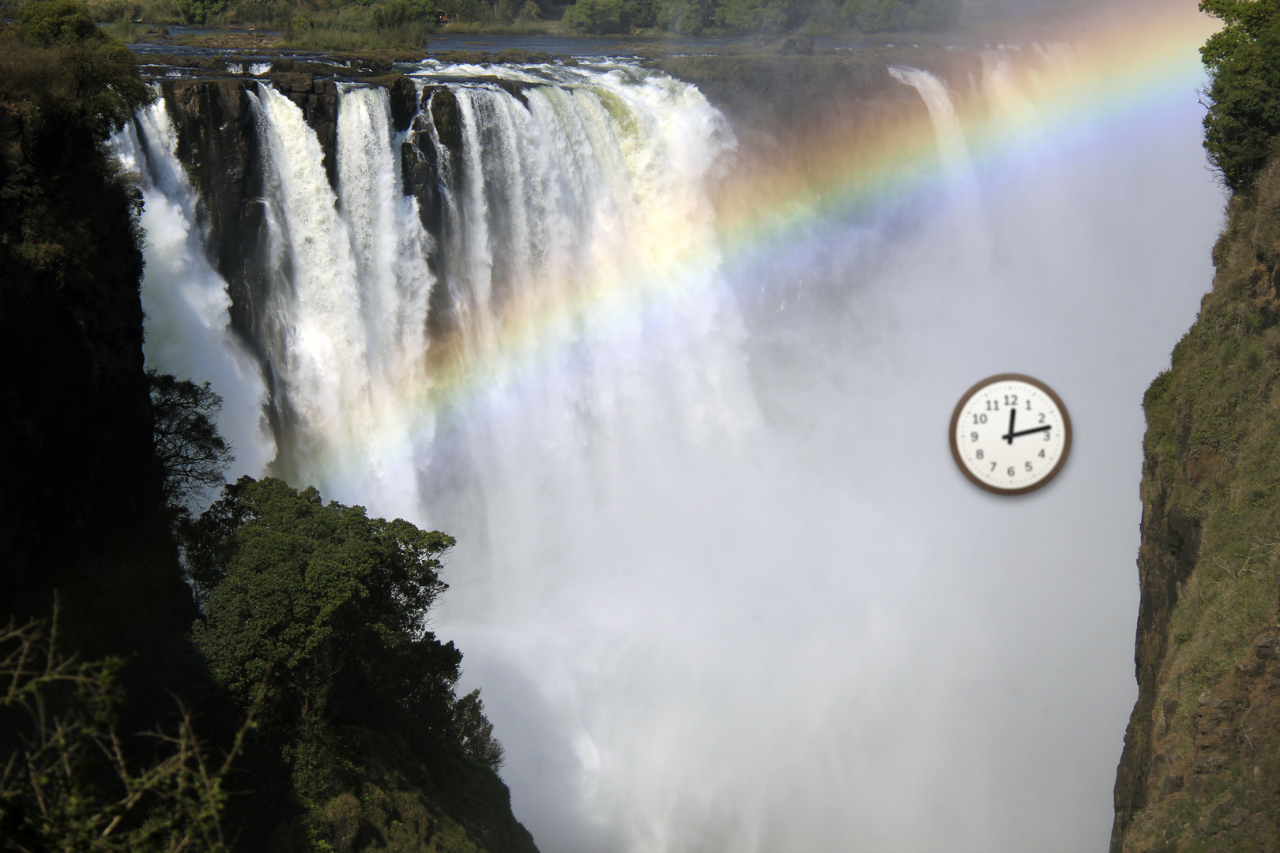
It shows h=12 m=13
